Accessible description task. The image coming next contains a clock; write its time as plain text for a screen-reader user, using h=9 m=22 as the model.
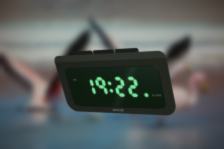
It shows h=19 m=22
